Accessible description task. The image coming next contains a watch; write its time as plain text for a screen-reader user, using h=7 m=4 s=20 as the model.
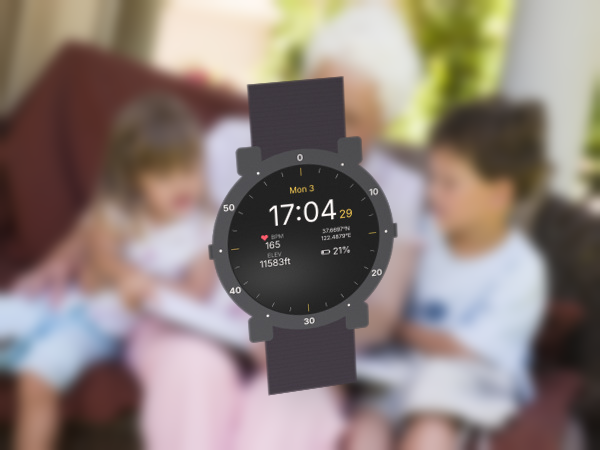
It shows h=17 m=4 s=29
